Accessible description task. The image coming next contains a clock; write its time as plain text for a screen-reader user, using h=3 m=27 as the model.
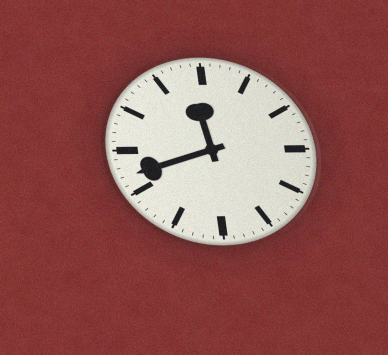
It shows h=11 m=42
